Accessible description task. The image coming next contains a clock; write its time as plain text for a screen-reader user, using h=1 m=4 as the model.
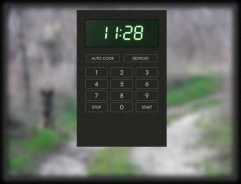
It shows h=11 m=28
